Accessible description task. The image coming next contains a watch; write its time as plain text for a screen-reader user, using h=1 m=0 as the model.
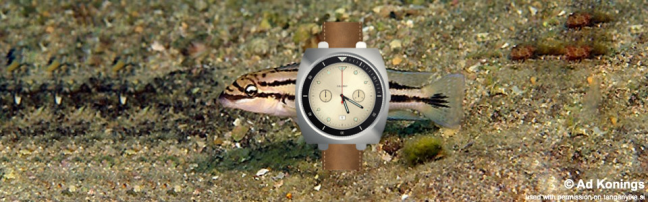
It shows h=5 m=20
